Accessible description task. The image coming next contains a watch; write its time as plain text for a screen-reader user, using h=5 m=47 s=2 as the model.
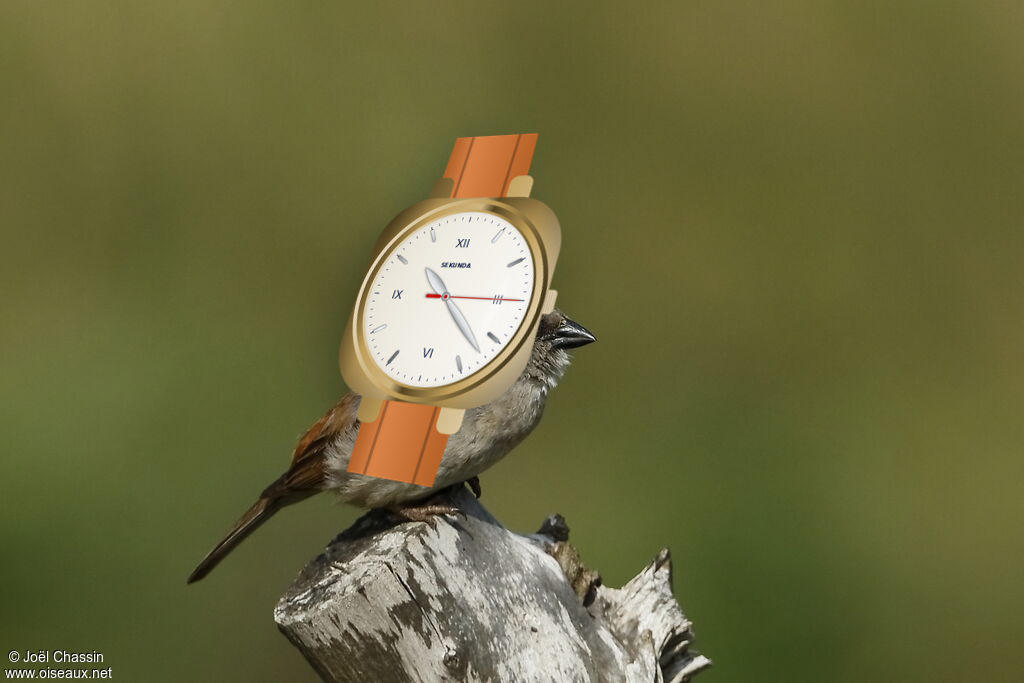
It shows h=10 m=22 s=15
